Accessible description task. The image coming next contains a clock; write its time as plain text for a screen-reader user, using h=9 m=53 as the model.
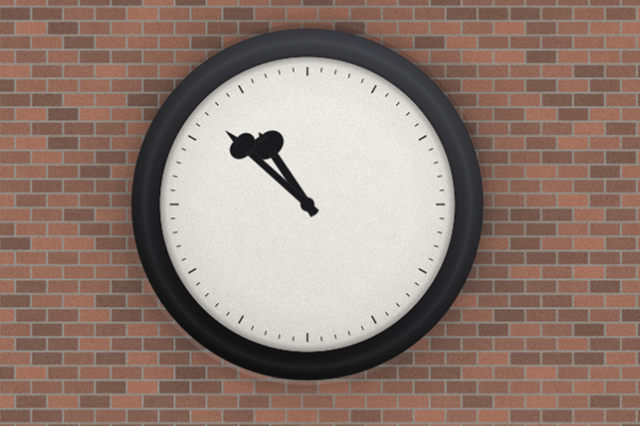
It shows h=10 m=52
